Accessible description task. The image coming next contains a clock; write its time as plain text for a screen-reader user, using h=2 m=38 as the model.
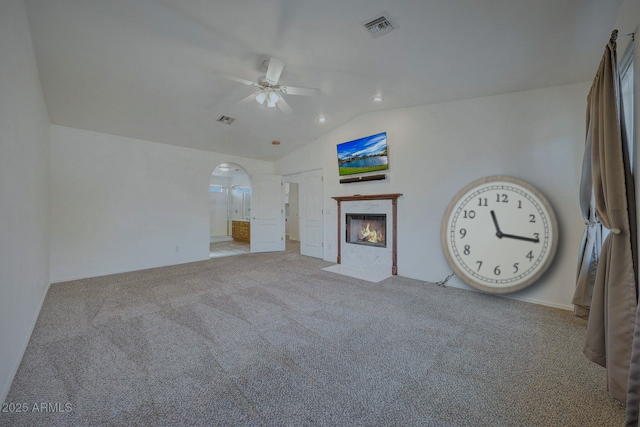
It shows h=11 m=16
